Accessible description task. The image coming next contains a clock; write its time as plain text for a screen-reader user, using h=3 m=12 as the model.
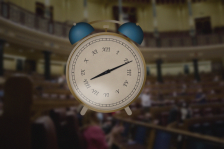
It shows h=8 m=11
